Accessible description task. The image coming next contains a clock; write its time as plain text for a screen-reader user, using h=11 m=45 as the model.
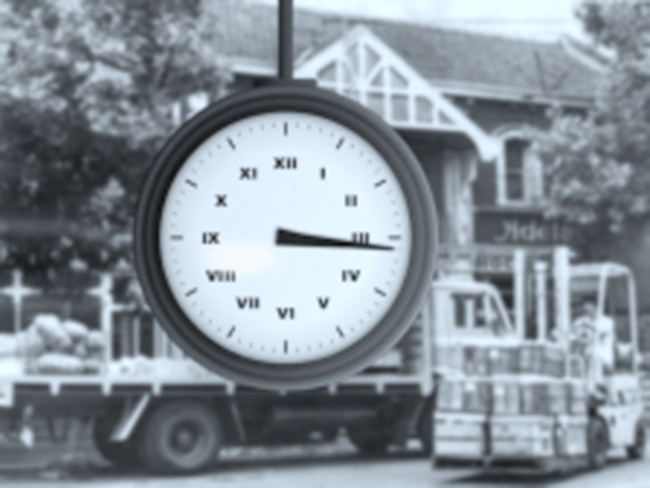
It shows h=3 m=16
